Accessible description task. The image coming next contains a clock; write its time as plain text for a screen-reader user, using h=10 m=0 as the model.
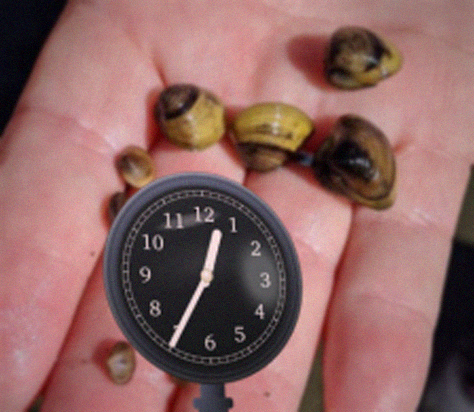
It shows h=12 m=35
